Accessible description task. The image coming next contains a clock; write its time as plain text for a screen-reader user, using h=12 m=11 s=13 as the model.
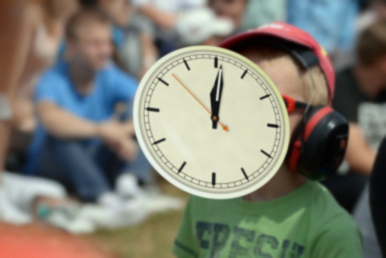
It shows h=12 m=0 s=52
